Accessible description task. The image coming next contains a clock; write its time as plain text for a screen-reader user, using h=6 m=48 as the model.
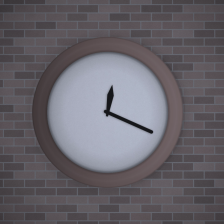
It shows h=12 m=19
